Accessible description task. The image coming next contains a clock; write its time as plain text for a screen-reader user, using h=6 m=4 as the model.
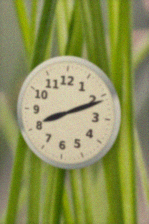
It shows h=8 m=11
